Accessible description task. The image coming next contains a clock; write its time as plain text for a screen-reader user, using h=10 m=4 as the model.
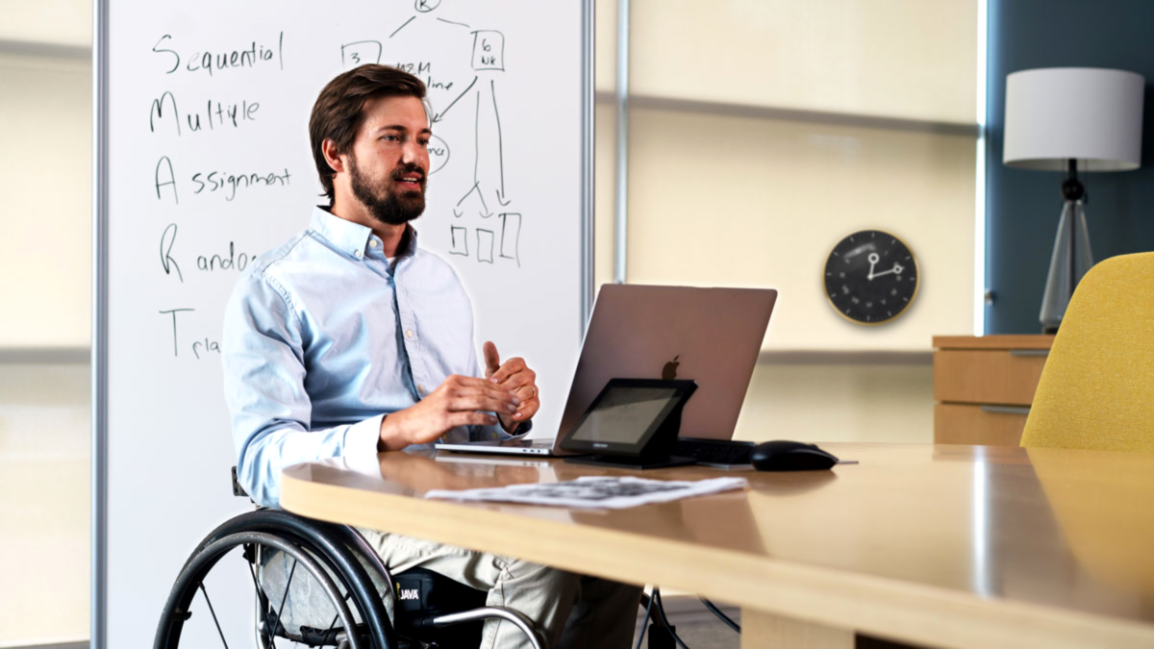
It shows h=12 m=12
